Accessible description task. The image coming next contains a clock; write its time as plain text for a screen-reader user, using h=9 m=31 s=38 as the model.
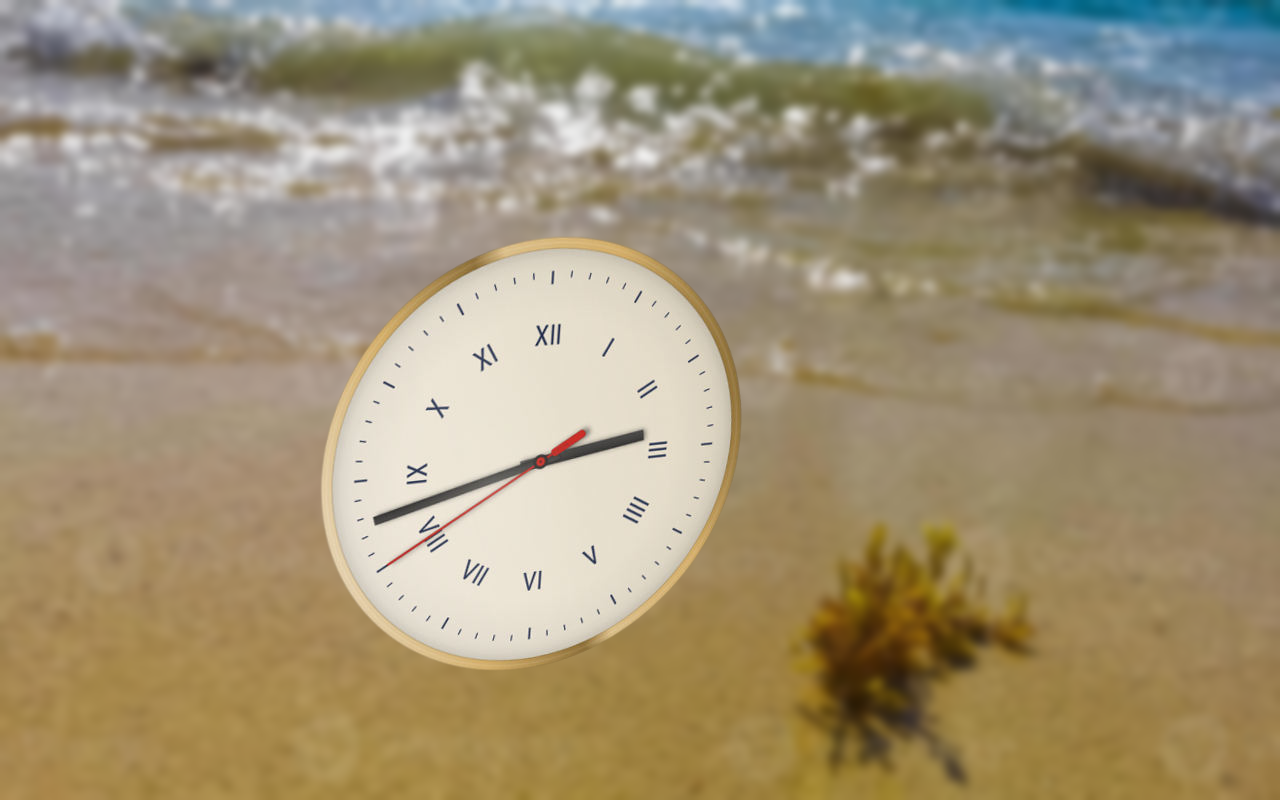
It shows h=2 m=42 s=40
